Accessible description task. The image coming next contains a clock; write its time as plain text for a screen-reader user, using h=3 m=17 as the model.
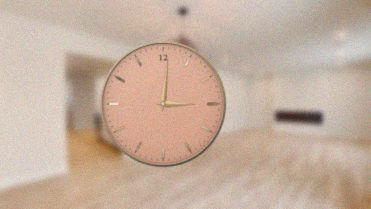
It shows h=3 m=1
